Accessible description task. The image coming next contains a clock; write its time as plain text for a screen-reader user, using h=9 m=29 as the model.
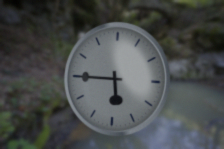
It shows h=5 m=45
